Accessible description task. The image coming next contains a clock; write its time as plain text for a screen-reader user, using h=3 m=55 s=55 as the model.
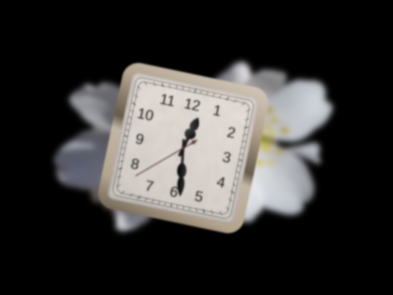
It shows h=12 m=28 s=38
